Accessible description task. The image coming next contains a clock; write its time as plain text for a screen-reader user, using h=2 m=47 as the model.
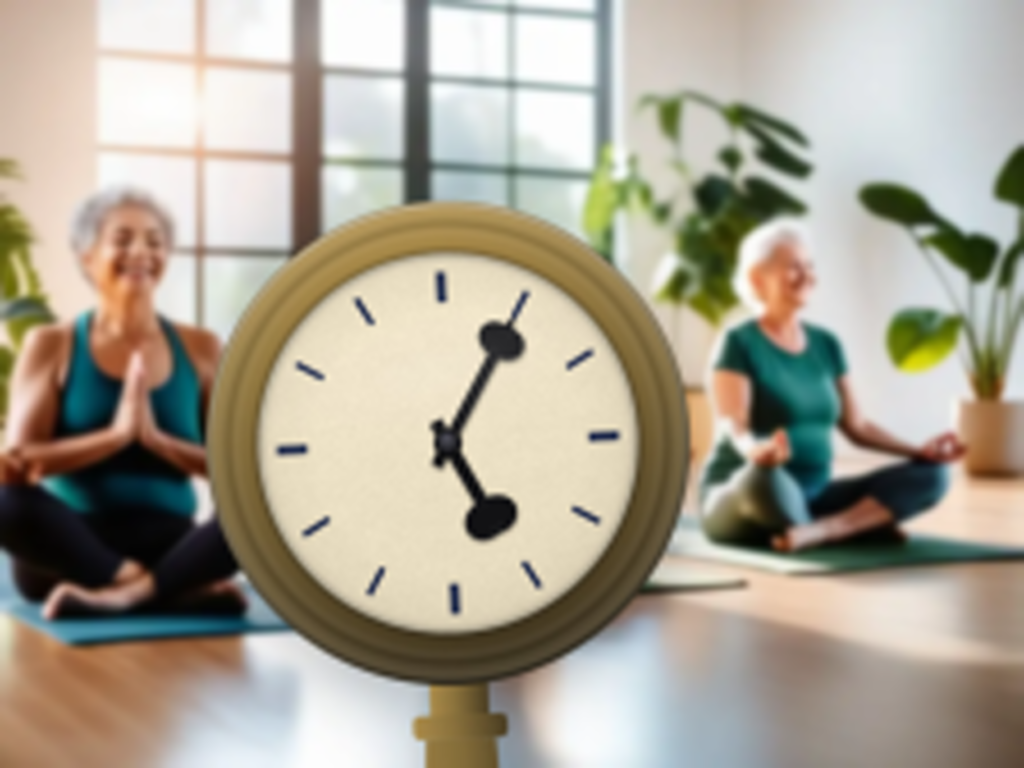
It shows h=5 m=5
